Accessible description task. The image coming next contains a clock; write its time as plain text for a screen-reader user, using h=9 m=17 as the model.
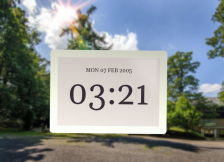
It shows h=3 m=21
